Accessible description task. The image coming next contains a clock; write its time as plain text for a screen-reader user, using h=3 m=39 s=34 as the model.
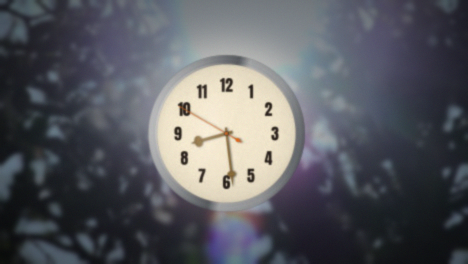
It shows h=8 m=28 s=50
